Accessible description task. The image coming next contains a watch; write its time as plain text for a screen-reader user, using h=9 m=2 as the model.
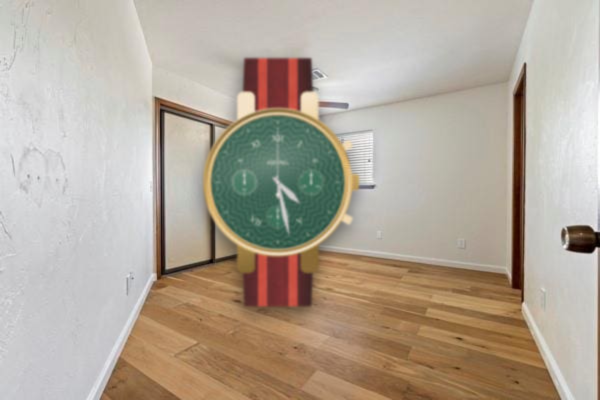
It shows h=4 m=28
